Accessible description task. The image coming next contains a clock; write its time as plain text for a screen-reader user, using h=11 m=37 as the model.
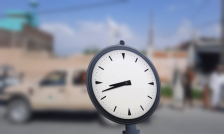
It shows h=8 m=42
